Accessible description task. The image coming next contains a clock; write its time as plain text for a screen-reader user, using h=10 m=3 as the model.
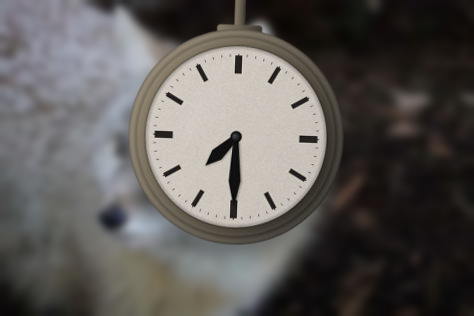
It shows h=7 m=30
